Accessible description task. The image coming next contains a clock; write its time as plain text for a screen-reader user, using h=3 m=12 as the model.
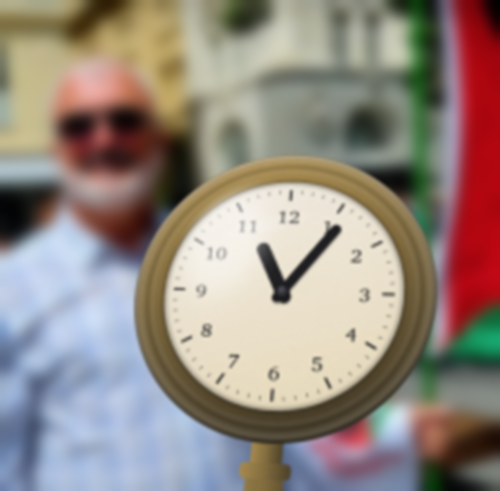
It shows h=11 m=6
